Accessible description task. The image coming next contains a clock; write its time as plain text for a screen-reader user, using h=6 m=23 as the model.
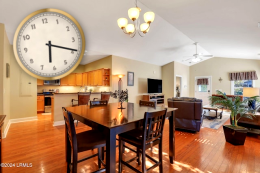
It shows h=6 m=19
